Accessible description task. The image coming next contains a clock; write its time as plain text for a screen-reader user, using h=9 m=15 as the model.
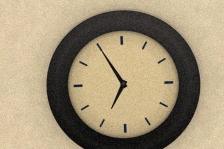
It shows h=6 m=55
